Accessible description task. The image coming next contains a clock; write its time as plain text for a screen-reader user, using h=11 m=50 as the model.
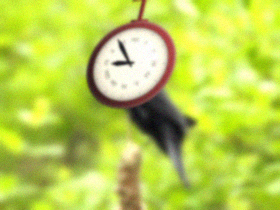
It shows h=8 m=54
